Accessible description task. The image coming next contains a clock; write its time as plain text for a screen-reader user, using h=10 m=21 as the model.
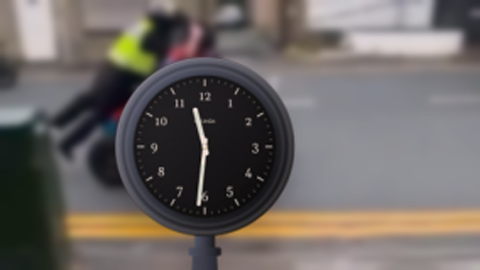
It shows h=11 m=31
